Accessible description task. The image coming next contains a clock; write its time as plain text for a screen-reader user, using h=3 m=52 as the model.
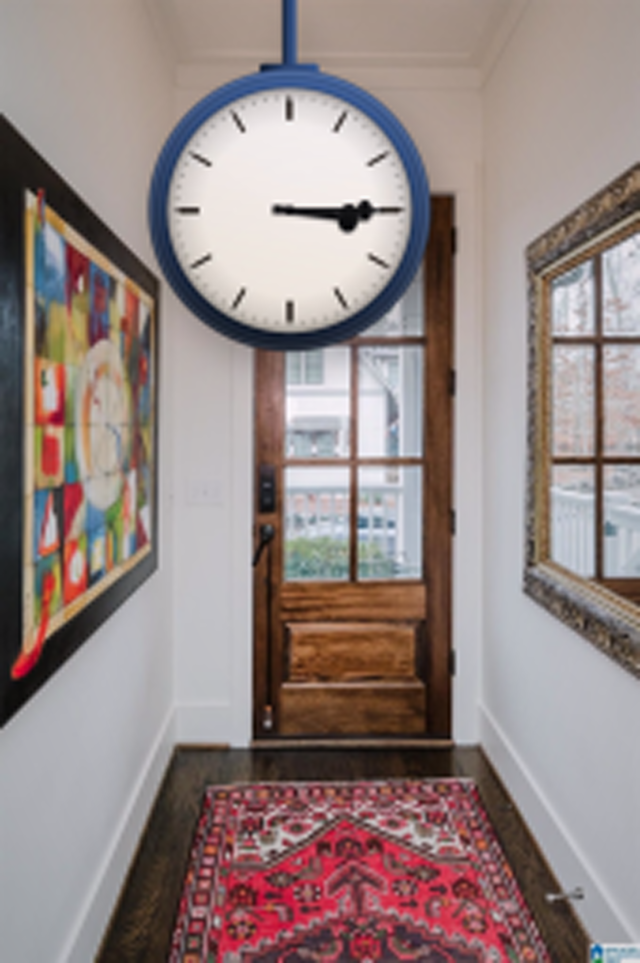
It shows h=3 m=15
